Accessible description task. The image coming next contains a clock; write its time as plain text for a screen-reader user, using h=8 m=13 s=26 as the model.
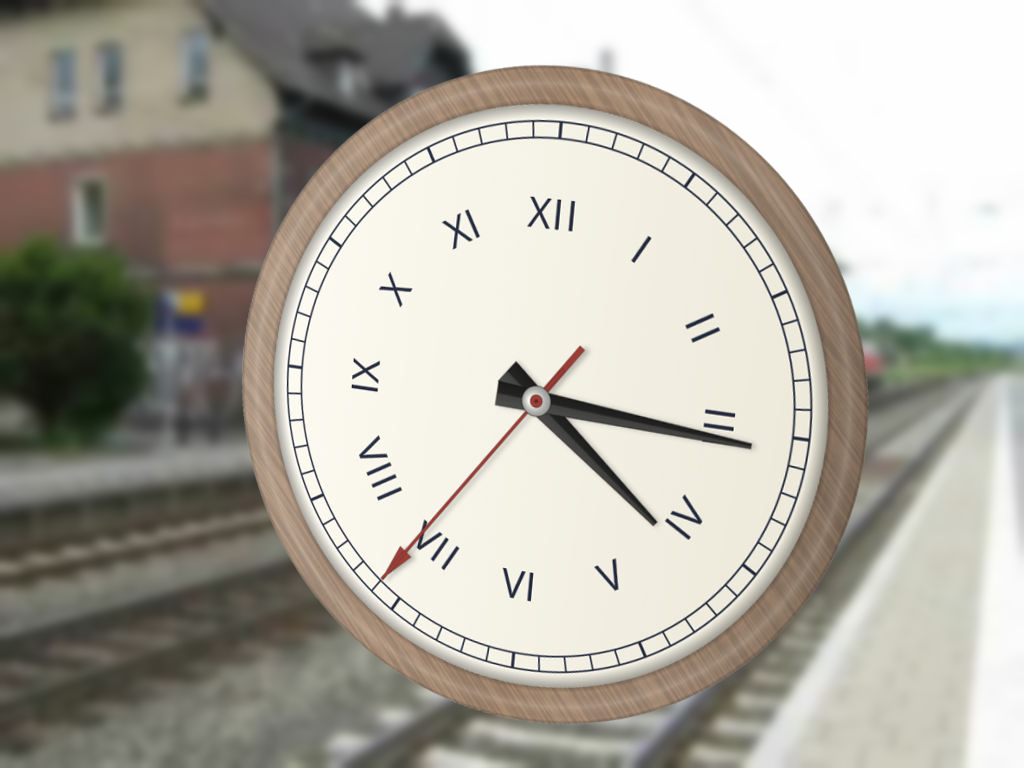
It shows h=4 m=15 s=36
